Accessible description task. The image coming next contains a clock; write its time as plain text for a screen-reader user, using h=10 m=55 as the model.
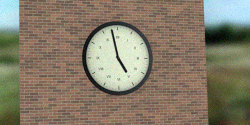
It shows h=4 m=58
